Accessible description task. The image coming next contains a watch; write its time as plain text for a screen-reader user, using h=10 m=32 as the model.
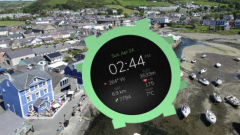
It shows h=2 m=44
